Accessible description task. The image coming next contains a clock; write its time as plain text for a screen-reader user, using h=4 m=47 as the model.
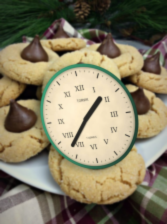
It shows h=1 m=37
